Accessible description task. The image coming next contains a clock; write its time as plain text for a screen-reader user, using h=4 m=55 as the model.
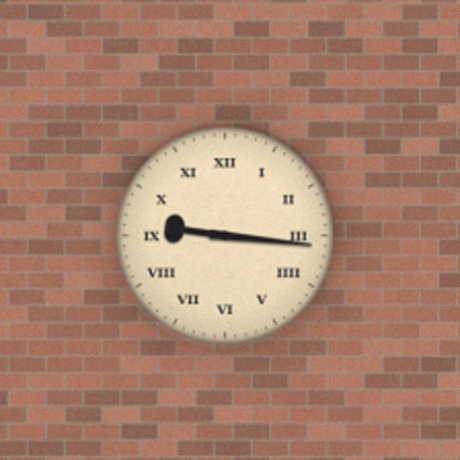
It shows h=9 m=16
